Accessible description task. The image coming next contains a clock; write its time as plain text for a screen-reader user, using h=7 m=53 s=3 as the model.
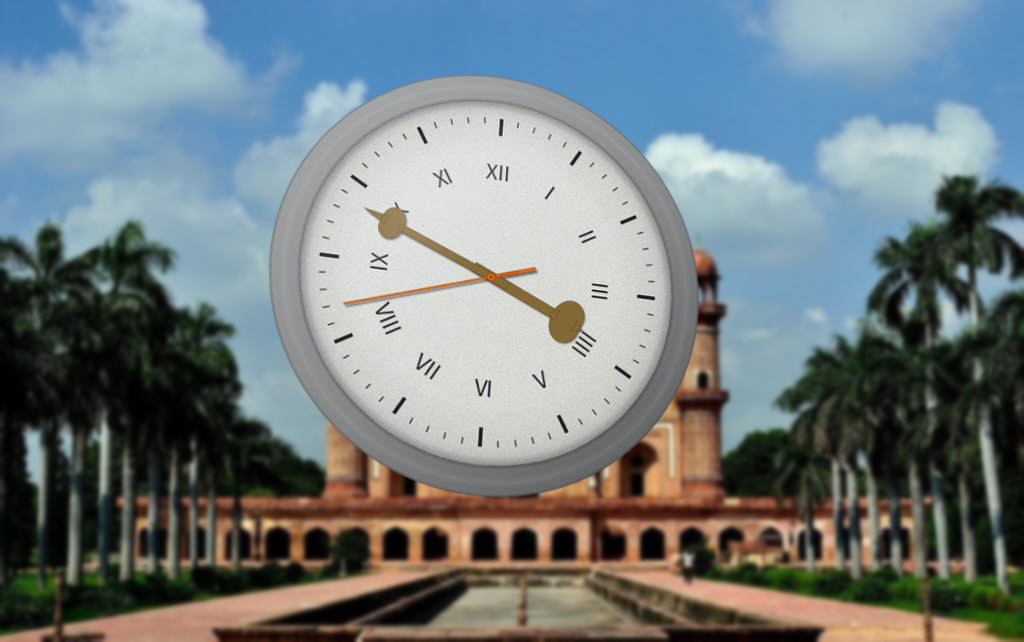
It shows h=3 m=48 s=42
